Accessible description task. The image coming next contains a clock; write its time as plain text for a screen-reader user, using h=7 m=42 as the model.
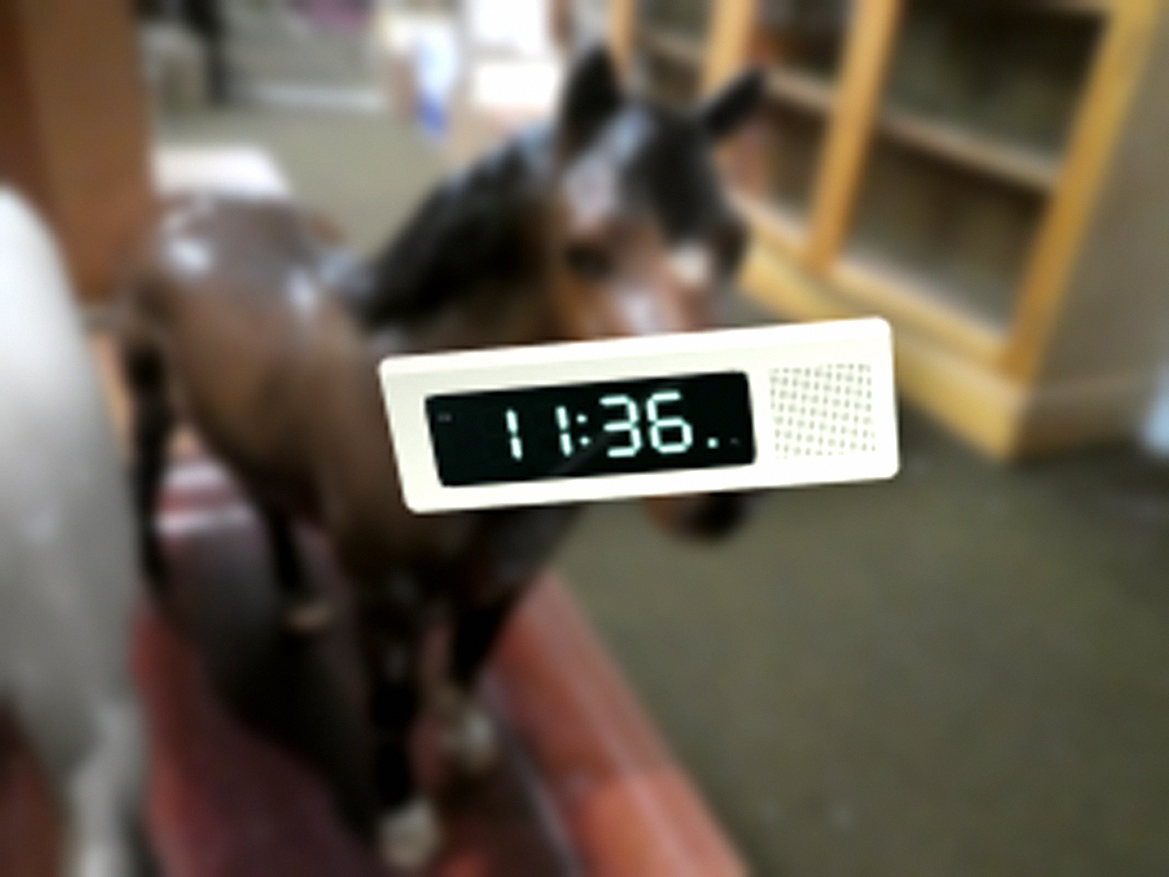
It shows h=11 m=36
